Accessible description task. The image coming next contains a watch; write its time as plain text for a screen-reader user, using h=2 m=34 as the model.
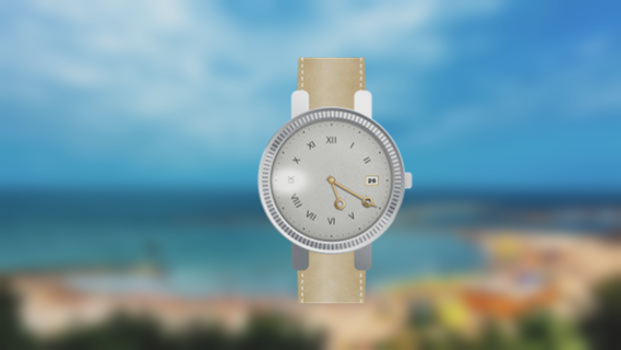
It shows h=5 m=20
